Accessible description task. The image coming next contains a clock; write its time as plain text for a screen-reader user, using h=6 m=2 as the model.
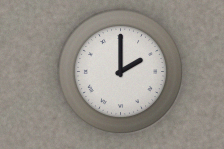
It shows h=2 m=0
